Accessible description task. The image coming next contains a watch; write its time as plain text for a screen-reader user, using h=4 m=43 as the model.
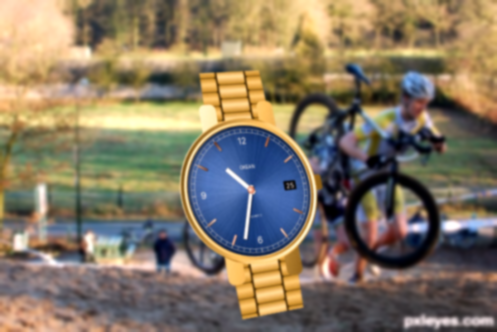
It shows h=10 m=33
